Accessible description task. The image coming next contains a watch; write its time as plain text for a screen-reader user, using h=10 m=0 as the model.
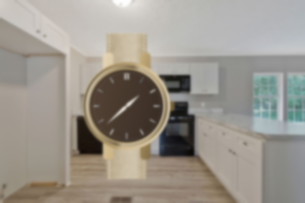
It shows h=1 m=38
